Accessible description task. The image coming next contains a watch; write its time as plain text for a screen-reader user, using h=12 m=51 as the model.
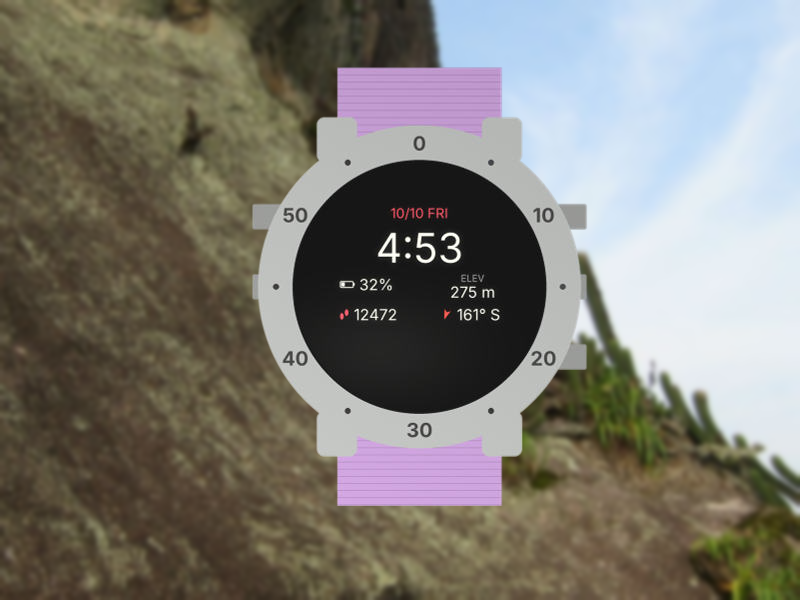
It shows h=4 m=53
